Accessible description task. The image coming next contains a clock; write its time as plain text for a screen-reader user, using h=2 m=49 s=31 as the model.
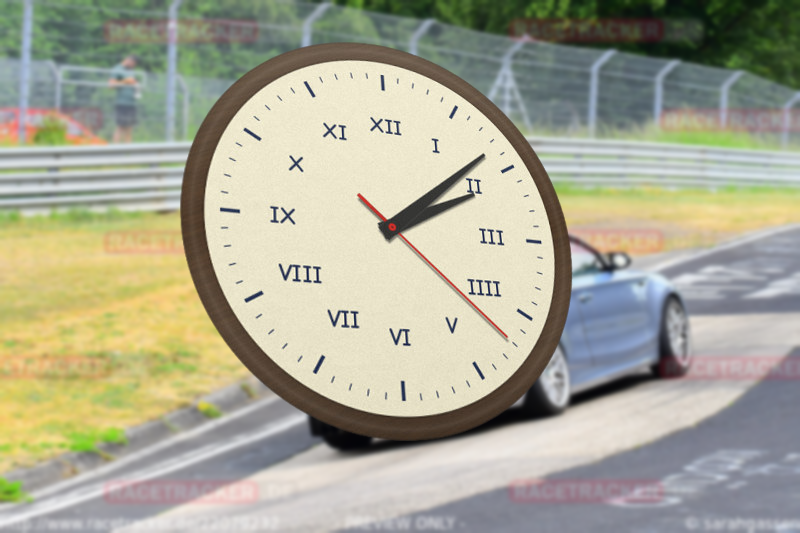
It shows h=2 m=8 s=22
